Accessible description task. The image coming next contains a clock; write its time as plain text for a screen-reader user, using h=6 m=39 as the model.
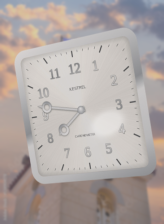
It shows h=7 m=47
